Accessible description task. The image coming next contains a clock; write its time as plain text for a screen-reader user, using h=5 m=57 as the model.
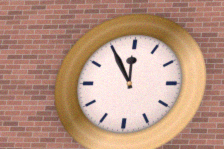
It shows h=11 m=55
